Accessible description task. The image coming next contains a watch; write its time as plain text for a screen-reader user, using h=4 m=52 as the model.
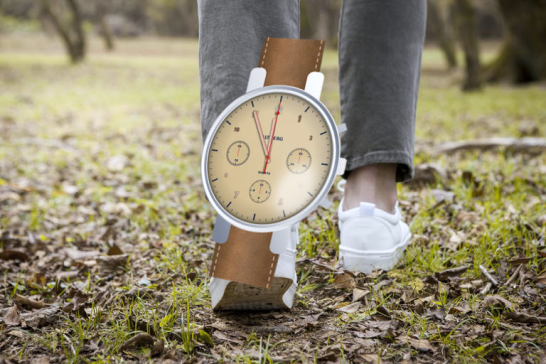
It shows h=11 m=55
